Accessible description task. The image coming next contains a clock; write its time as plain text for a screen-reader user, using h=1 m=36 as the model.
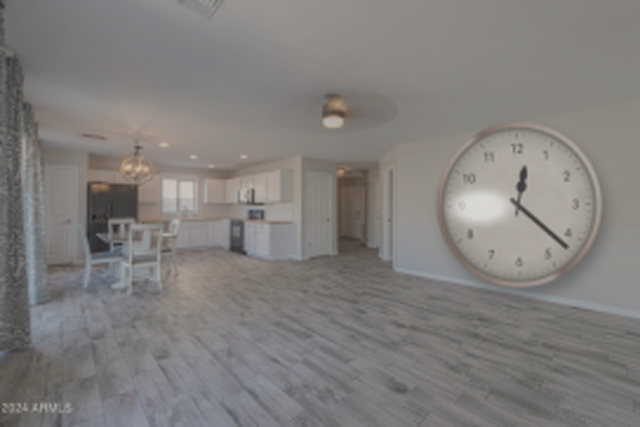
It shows h=12 m=22
